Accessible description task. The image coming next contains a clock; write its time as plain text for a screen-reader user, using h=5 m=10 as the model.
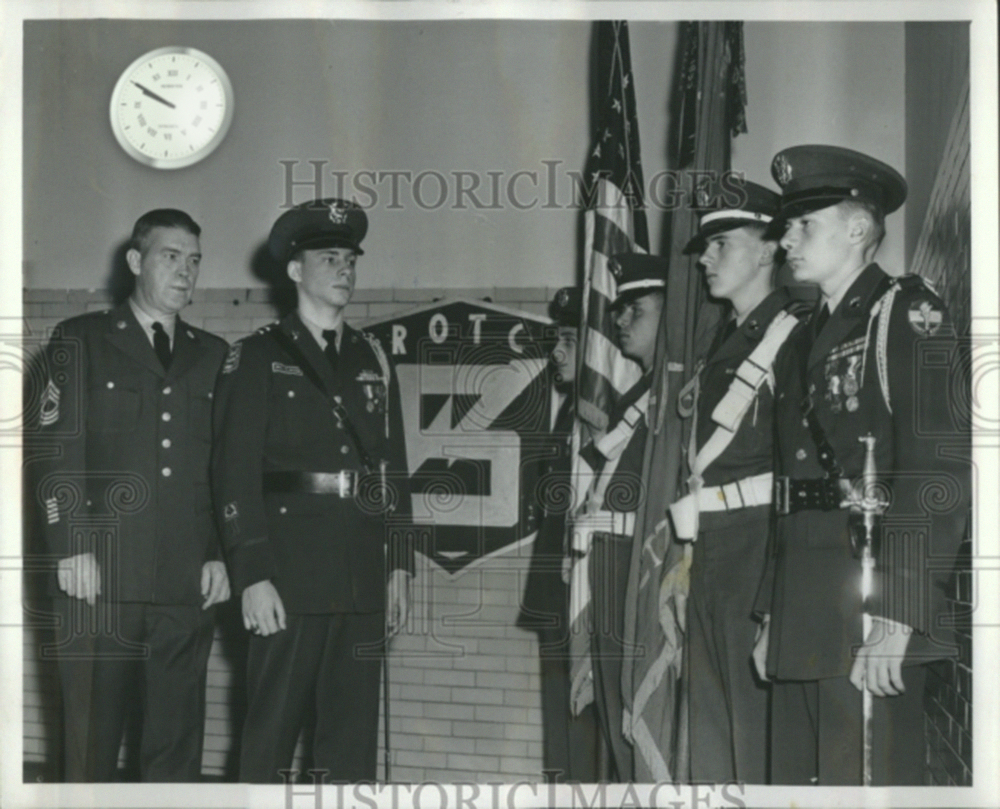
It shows h=9 m=50
